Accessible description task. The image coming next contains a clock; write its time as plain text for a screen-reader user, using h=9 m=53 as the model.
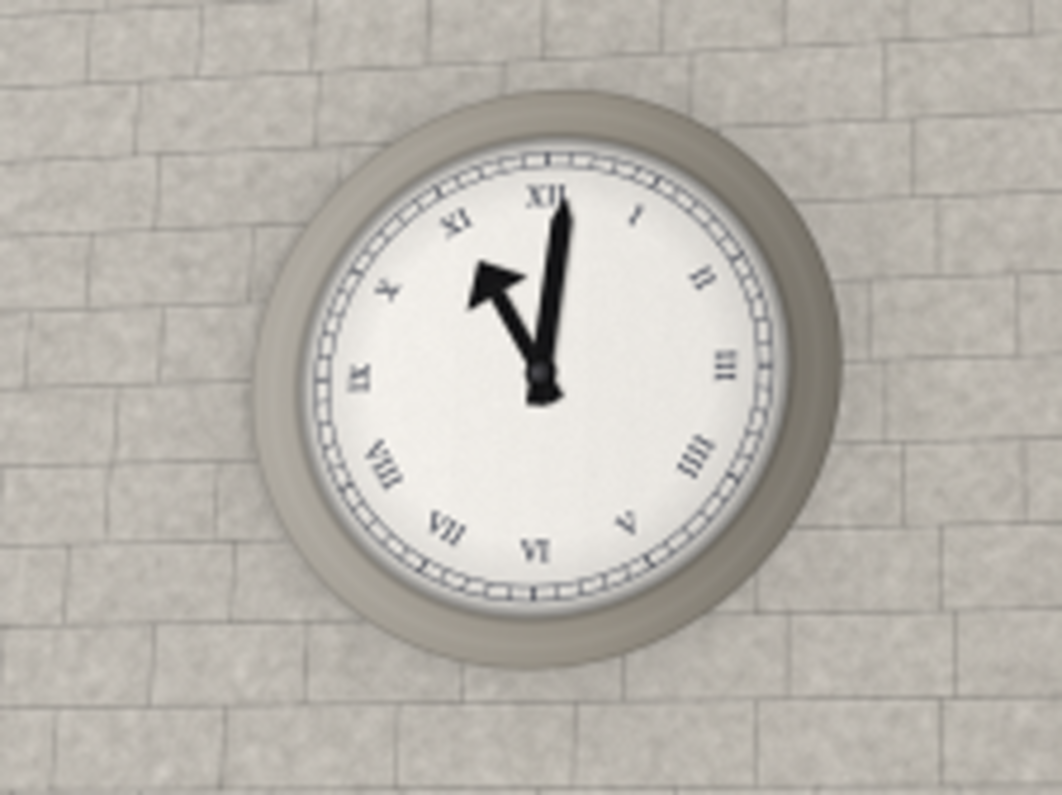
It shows h=11 m=1
